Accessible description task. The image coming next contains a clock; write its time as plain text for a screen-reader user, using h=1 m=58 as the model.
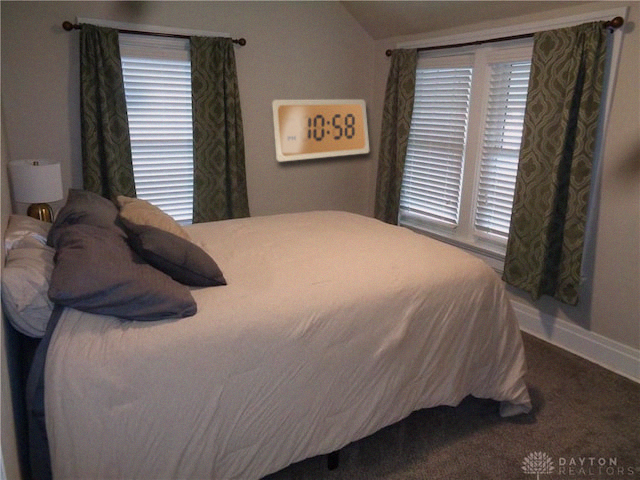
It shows h=10 m=58
